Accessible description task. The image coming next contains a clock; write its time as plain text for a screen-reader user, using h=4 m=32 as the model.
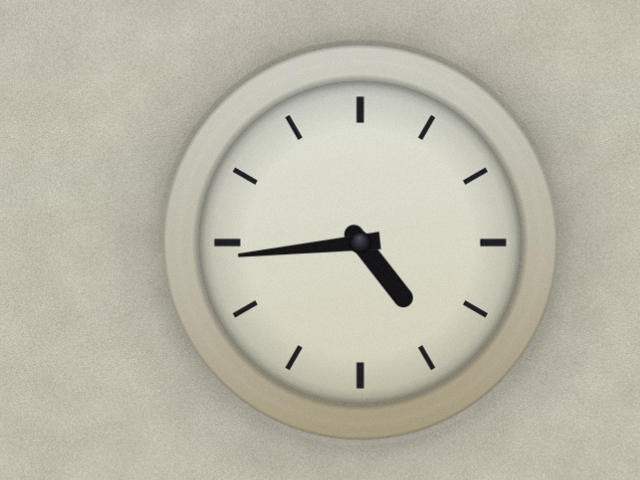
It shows h=4 m=44
